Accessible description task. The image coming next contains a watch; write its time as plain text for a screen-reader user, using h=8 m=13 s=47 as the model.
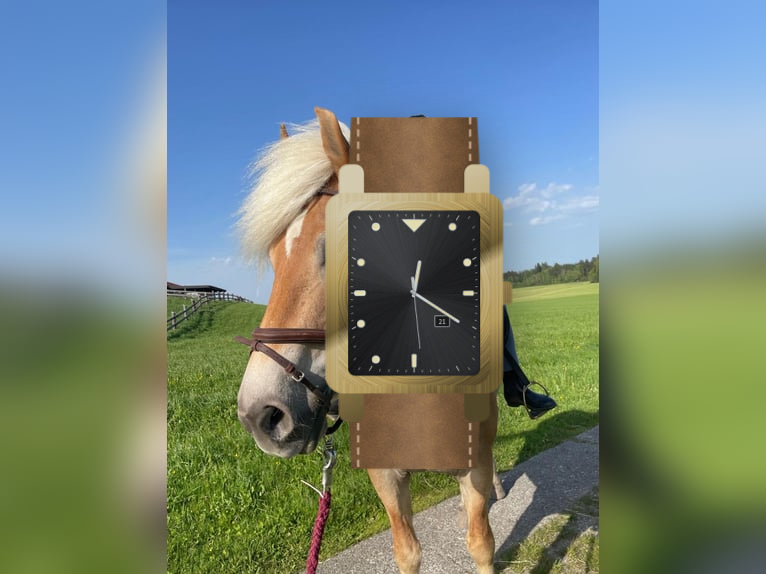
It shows h=12 m=20 s=29
